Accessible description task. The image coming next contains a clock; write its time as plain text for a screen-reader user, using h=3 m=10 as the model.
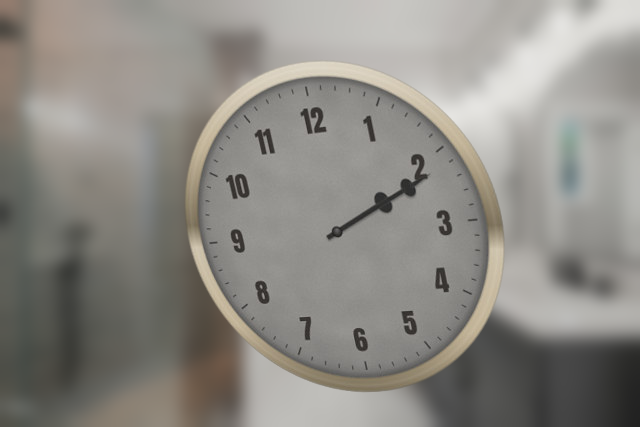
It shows h=2 m=11
